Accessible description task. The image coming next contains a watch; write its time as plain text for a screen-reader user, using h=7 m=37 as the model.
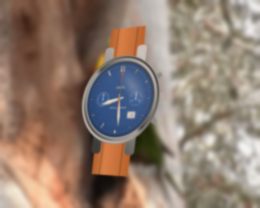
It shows h=8 m=29
